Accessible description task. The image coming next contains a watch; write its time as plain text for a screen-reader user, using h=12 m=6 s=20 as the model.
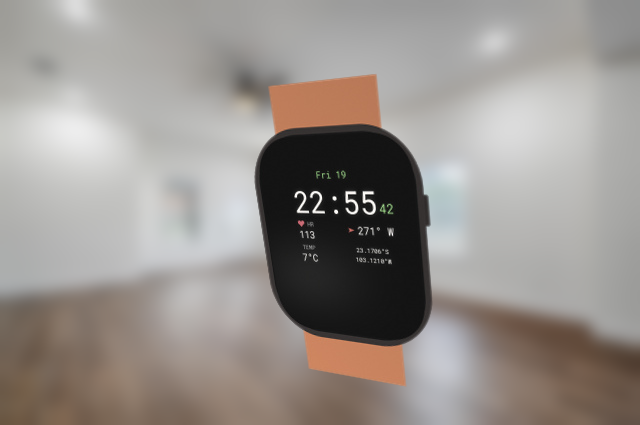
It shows h=22 m=55 s=42
